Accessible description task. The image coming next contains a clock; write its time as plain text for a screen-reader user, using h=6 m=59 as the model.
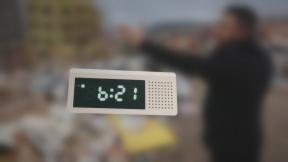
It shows h=6 m=21
